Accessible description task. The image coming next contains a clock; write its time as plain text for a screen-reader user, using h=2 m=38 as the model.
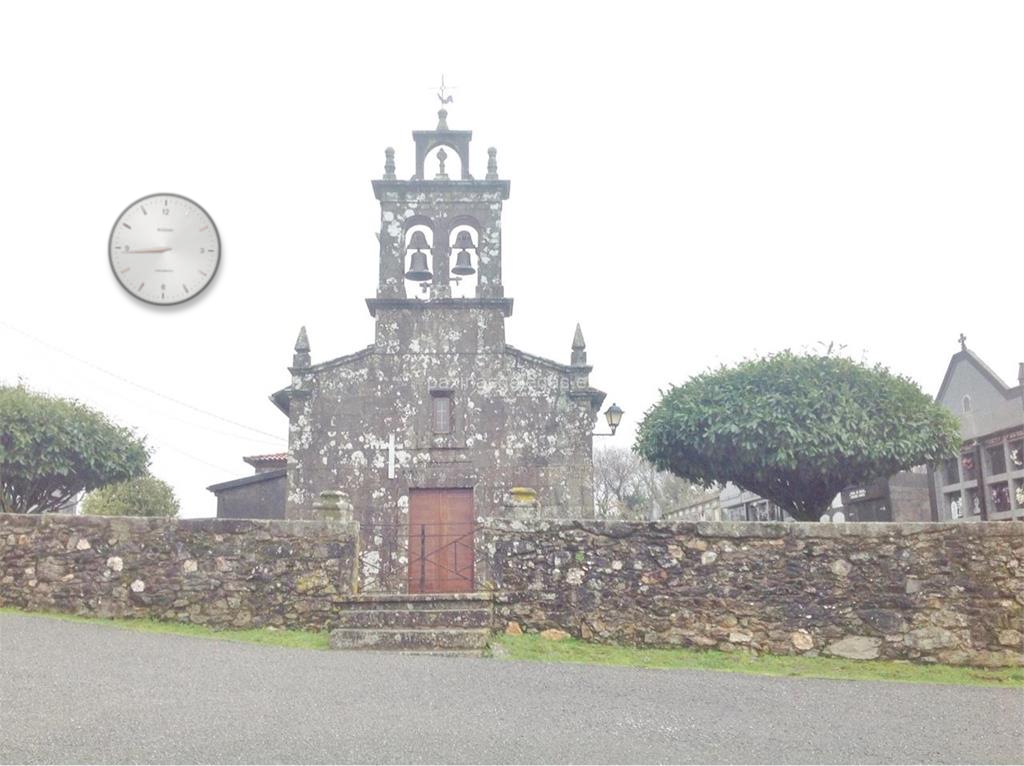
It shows h=8 m=44
